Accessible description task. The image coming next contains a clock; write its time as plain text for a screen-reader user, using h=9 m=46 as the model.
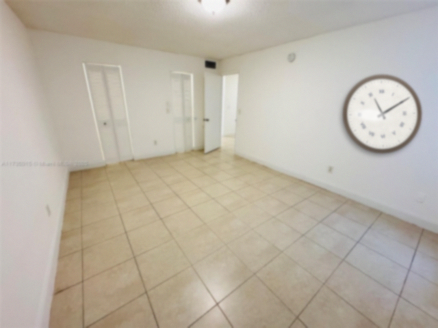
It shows h=11 m=10
